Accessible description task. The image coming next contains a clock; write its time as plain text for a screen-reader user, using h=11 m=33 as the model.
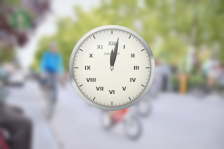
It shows h=12 m=2
